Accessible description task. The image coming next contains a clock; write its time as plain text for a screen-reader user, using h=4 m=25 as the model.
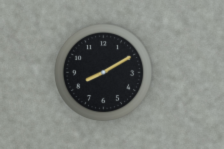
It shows h=8 m=10
